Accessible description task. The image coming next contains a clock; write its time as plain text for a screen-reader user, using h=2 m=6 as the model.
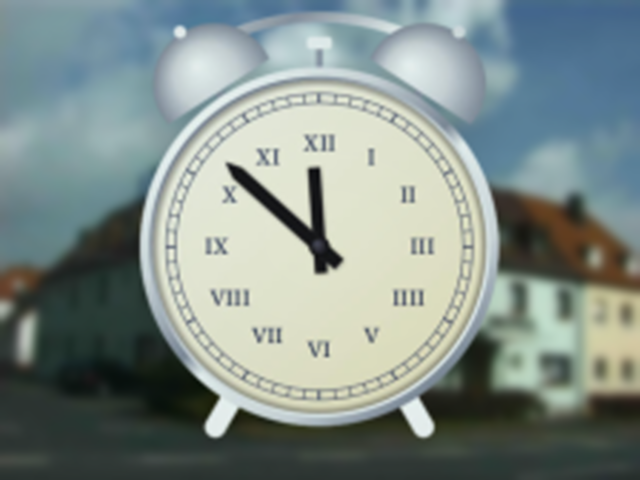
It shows h=11 m=52
